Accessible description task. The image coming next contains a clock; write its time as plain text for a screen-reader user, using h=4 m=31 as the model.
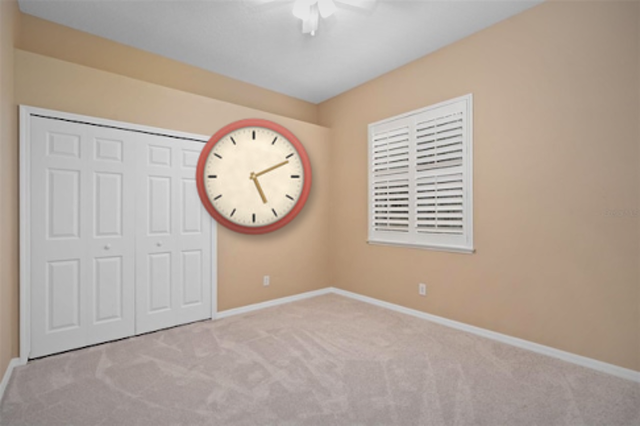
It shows h=5 m=11
